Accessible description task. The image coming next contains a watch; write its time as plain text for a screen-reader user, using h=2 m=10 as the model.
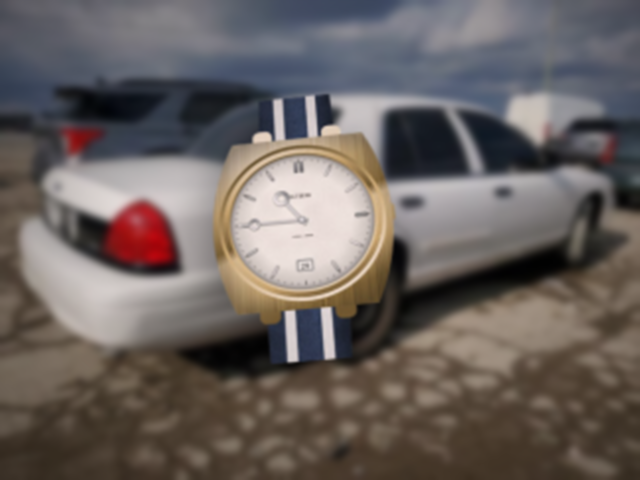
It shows h=10 m=45
